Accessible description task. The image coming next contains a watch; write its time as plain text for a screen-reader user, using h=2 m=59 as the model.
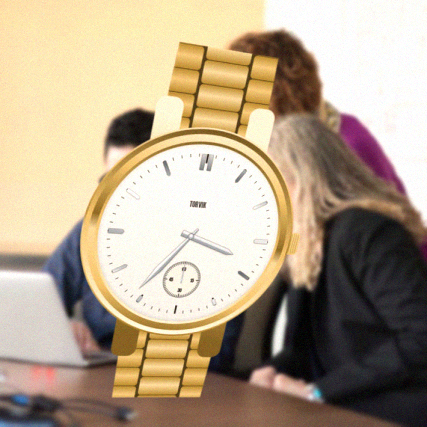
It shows h=3 m=36
